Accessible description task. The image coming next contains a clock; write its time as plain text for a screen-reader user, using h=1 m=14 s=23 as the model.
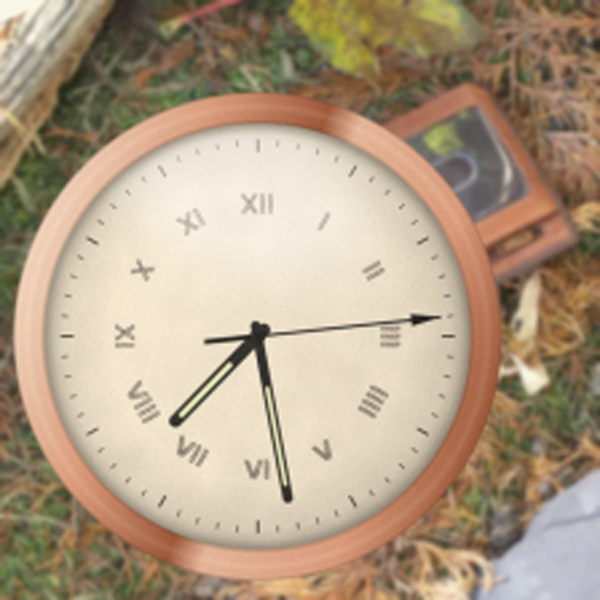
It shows h=7 m=28 s=14
